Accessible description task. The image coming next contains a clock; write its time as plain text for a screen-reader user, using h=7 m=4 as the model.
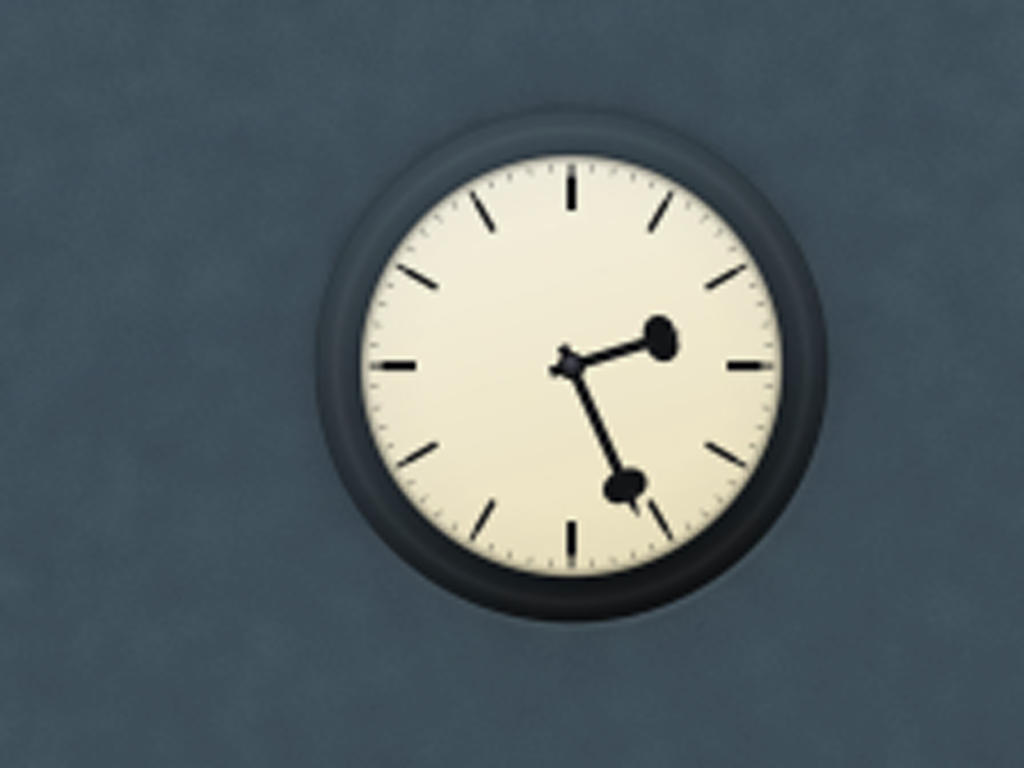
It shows h=2 m=26
